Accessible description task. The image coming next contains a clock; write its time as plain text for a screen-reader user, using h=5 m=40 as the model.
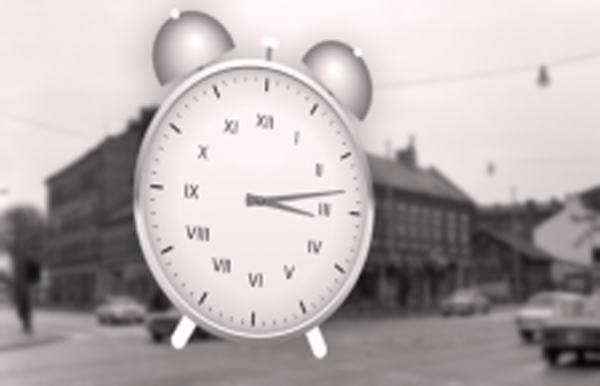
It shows h=3 m=13
